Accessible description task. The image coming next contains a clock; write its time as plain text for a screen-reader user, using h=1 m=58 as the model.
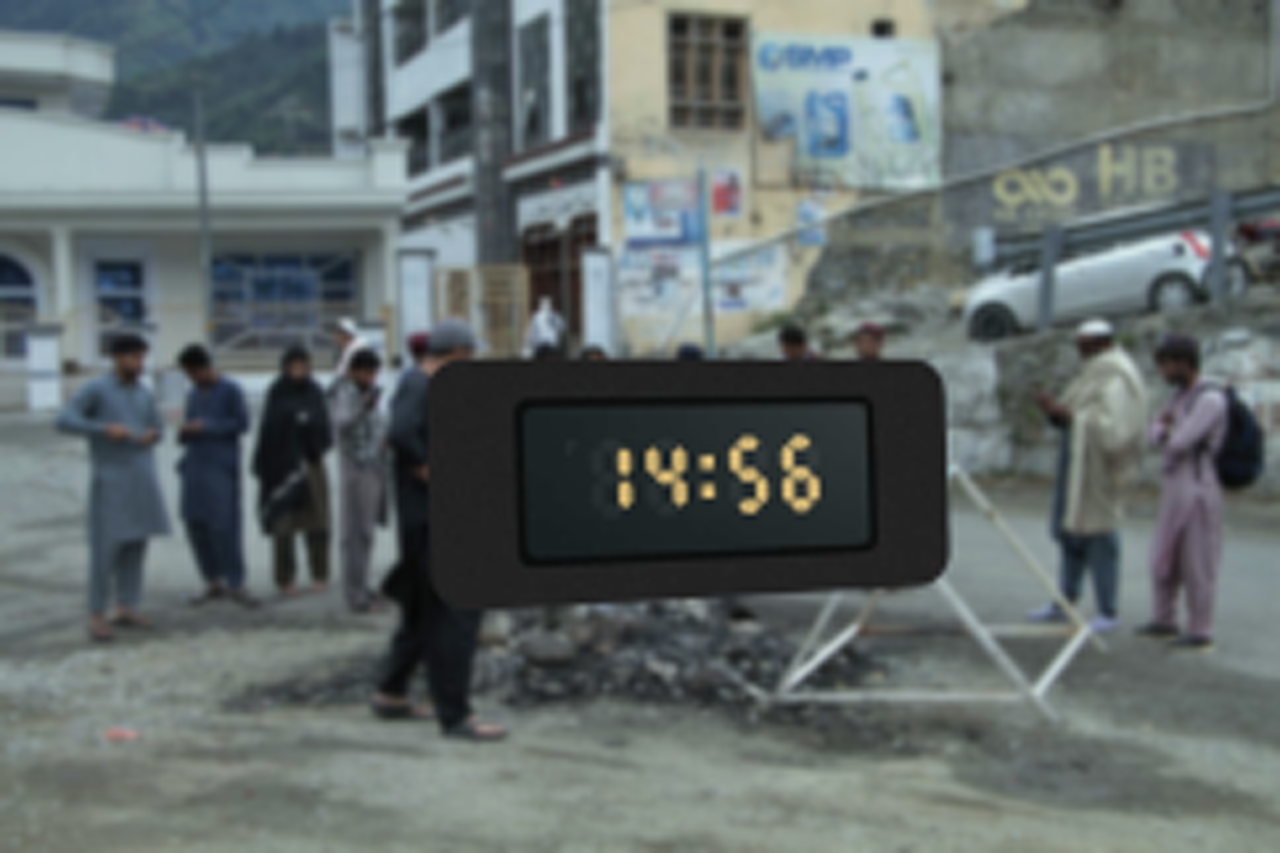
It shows h=14 m=56
